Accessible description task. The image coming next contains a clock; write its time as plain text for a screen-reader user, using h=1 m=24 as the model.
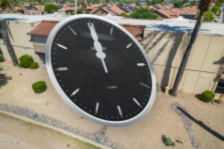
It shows h=12 m=0
